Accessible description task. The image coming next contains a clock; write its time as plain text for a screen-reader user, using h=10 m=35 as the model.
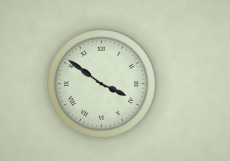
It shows h=3 m=51
